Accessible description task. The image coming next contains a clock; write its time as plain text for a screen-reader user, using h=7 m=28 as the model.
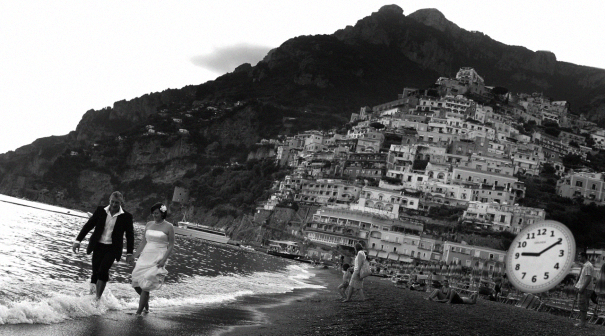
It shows h=9 m=10
